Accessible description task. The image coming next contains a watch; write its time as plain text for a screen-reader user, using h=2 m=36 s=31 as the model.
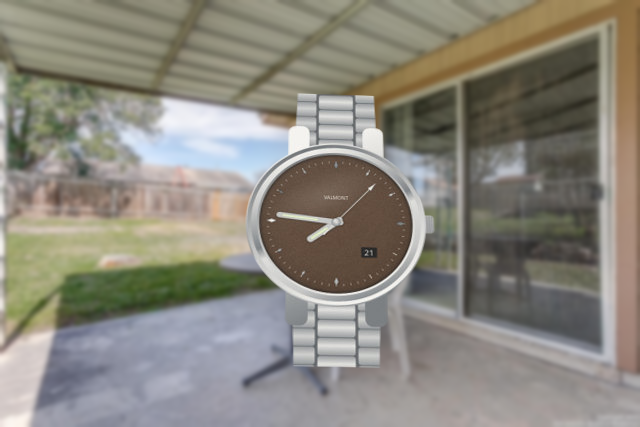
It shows h=7 m=46 s=7
